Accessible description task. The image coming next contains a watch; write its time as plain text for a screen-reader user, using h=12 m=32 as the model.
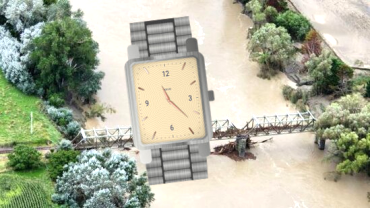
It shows h=11 m=23
